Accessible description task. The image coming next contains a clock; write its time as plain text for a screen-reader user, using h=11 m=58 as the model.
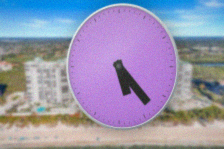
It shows h=5 m=23
